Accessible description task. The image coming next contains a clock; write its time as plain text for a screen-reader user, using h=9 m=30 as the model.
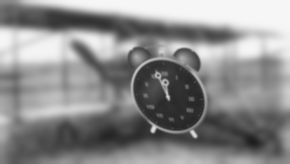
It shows h=11 m=57
